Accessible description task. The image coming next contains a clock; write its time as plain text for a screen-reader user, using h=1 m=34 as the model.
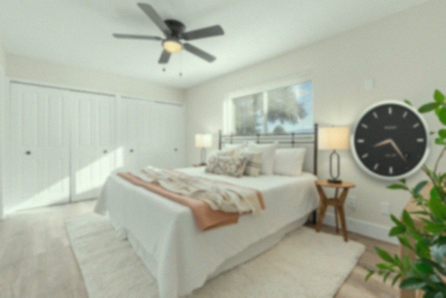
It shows h=8 m=24
